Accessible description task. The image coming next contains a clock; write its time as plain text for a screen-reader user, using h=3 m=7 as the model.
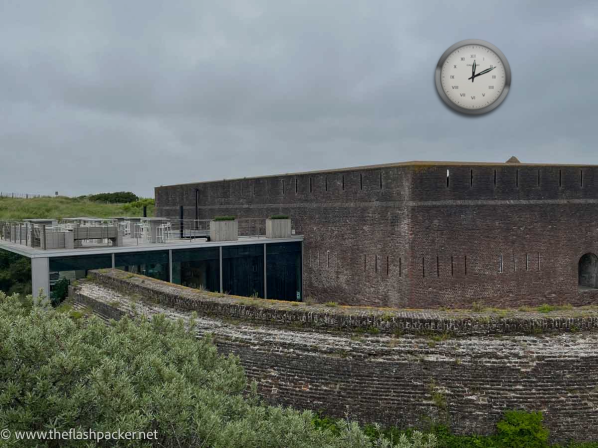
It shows h=12 m=11
